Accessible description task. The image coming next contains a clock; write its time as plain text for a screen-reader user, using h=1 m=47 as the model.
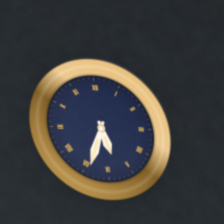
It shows h=5 m=34
